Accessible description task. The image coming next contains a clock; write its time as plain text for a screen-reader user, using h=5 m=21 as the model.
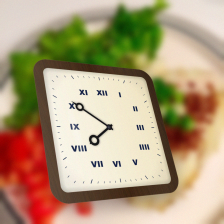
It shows h=7 m=51
